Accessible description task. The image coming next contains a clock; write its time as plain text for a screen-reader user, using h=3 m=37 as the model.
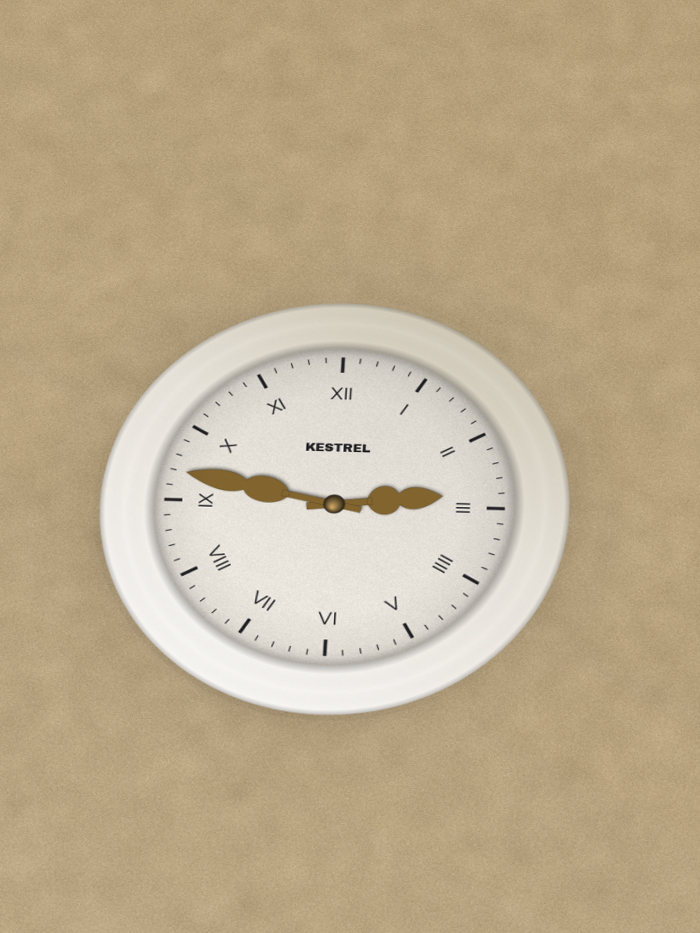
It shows h=2 m=47
